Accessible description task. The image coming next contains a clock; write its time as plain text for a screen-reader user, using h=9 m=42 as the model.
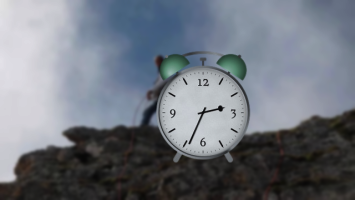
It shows h=2 m=34
